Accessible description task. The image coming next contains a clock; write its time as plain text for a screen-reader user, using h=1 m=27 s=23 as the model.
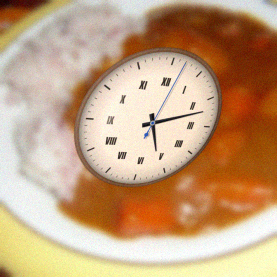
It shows h=5 m=12 s=2
